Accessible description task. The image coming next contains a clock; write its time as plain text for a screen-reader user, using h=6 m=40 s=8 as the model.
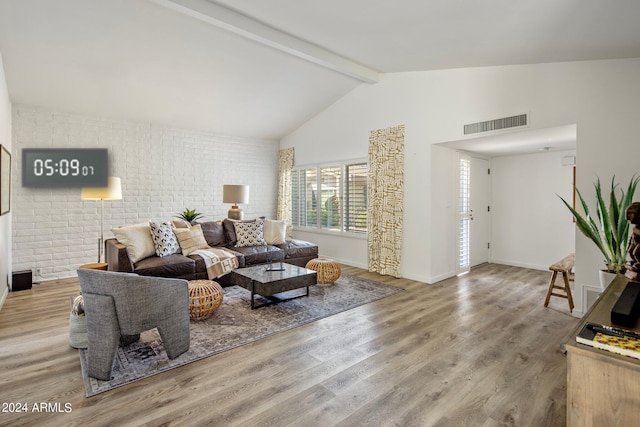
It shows h=5 m=9 s=7
